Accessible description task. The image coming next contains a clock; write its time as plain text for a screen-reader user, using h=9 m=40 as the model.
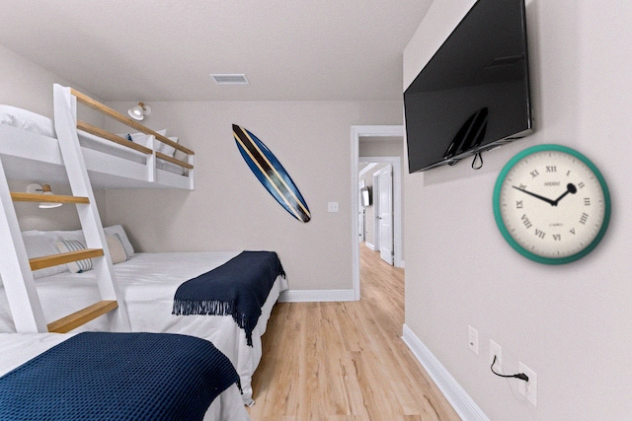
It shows h=1 m=49
